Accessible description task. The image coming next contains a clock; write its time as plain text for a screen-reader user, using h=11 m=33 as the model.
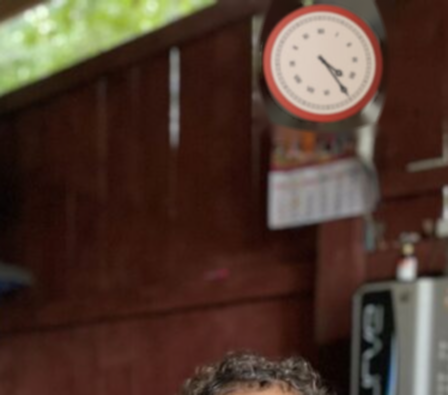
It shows h=4 m=25
